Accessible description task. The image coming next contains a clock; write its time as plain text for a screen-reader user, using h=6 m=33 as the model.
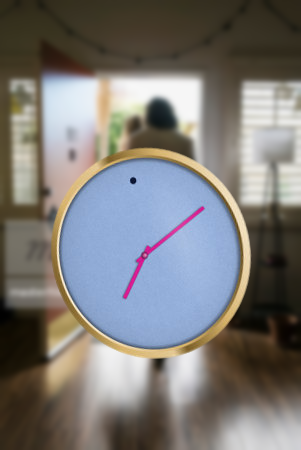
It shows h=7 m=10
